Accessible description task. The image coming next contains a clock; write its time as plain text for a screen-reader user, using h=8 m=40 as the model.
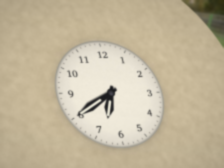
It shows h=6 m=40
